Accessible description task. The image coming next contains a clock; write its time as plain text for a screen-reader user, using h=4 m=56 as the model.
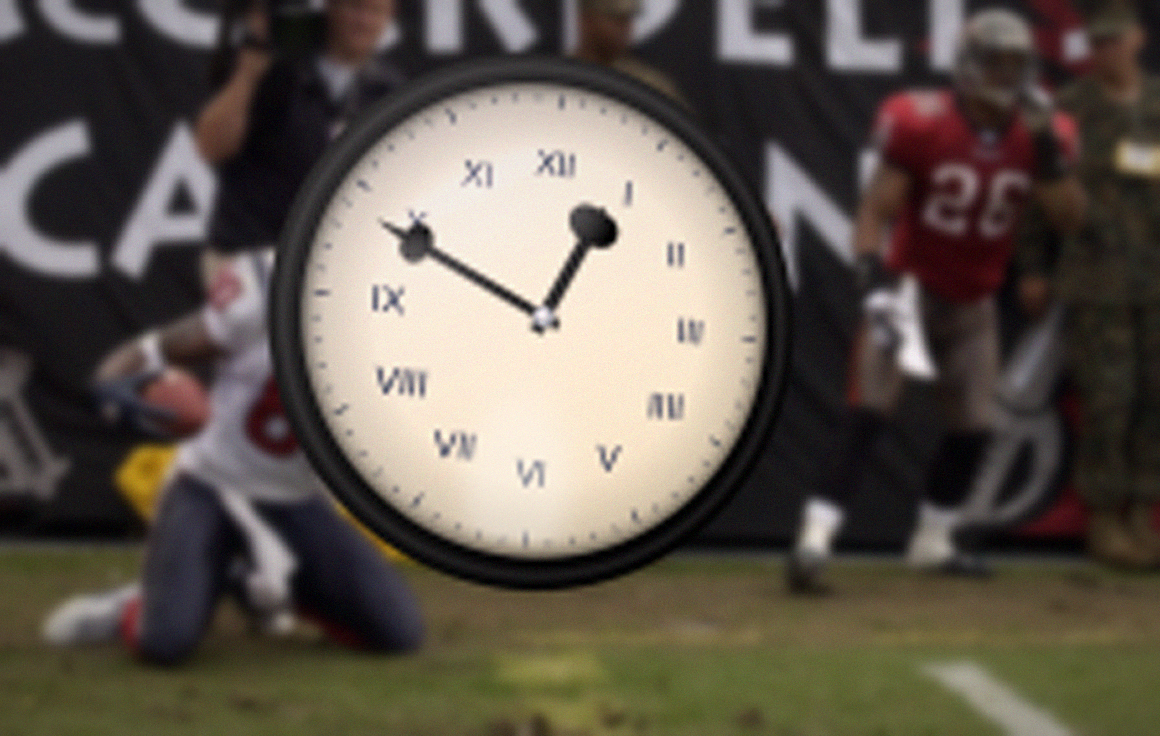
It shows h=12 m=49
